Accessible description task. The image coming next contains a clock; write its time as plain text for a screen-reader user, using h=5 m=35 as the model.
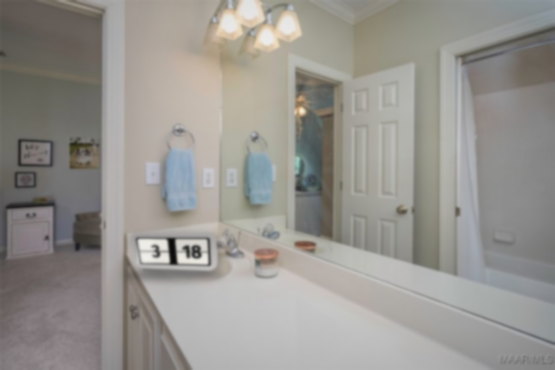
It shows h=3 m=18
